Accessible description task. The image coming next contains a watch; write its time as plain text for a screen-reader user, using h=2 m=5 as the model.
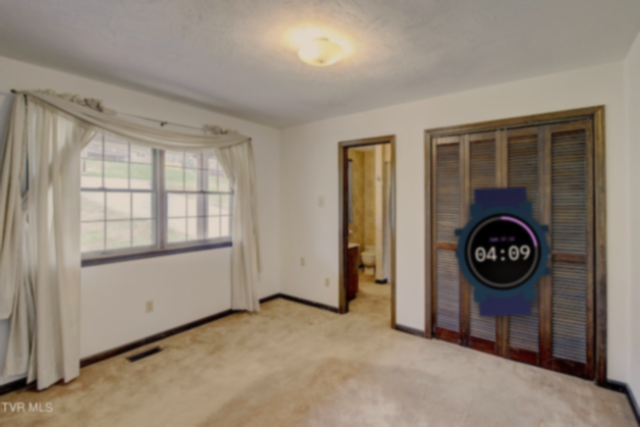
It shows h=4 m=9
